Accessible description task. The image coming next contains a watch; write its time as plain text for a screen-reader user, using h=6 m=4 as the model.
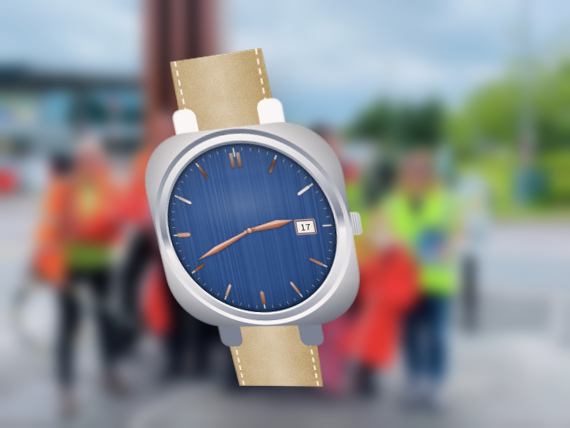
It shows h=2 m=41
